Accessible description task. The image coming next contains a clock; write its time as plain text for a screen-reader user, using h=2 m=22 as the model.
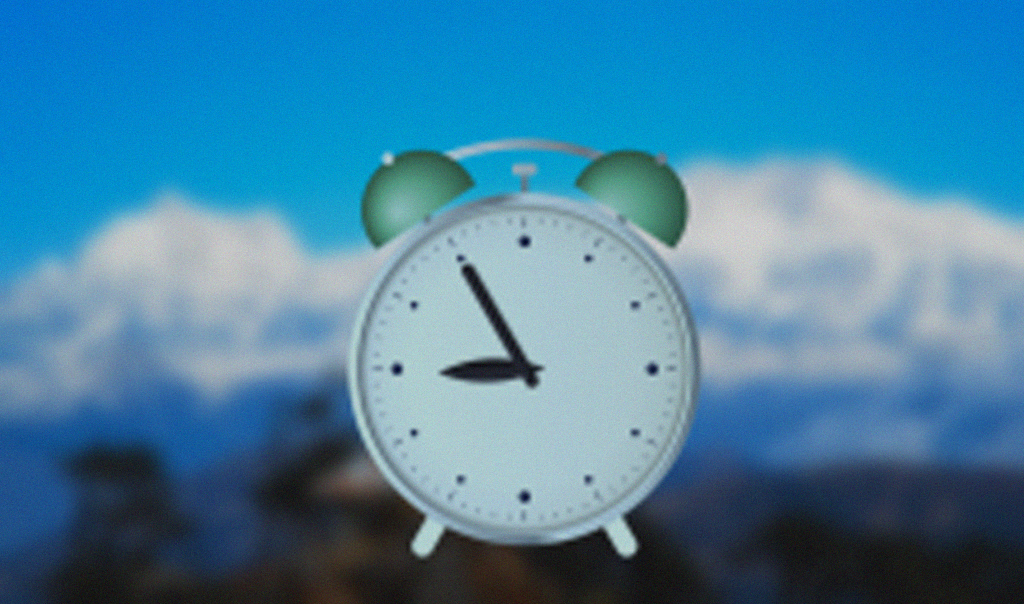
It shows h=8 m=55
